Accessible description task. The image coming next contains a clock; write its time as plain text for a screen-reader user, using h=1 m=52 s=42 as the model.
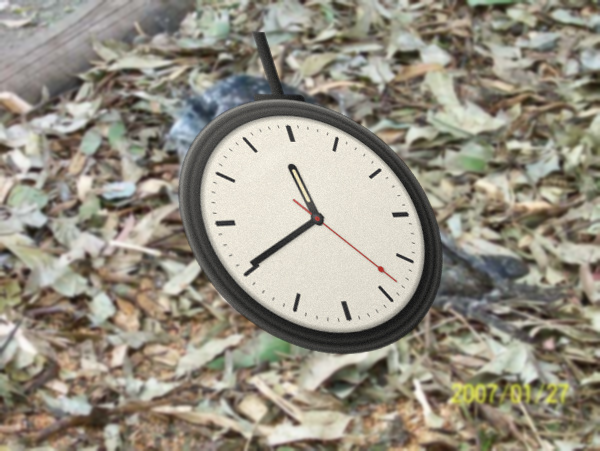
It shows h=11 m=40 s=23
